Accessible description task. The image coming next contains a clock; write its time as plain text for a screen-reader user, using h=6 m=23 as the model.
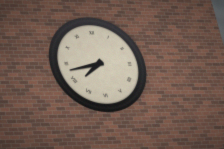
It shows h=7 m=43
